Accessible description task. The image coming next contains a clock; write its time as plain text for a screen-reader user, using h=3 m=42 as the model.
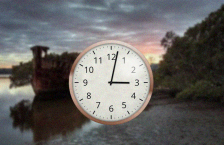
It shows h=3 m=2
